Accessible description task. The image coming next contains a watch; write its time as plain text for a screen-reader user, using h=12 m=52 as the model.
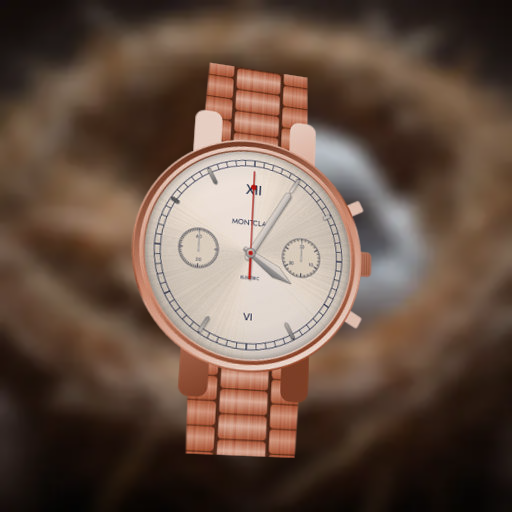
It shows h=4 m=5
